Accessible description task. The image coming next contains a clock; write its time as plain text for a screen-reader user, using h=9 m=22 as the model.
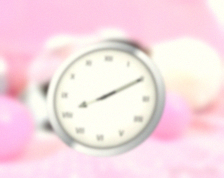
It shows h=8 m=10
